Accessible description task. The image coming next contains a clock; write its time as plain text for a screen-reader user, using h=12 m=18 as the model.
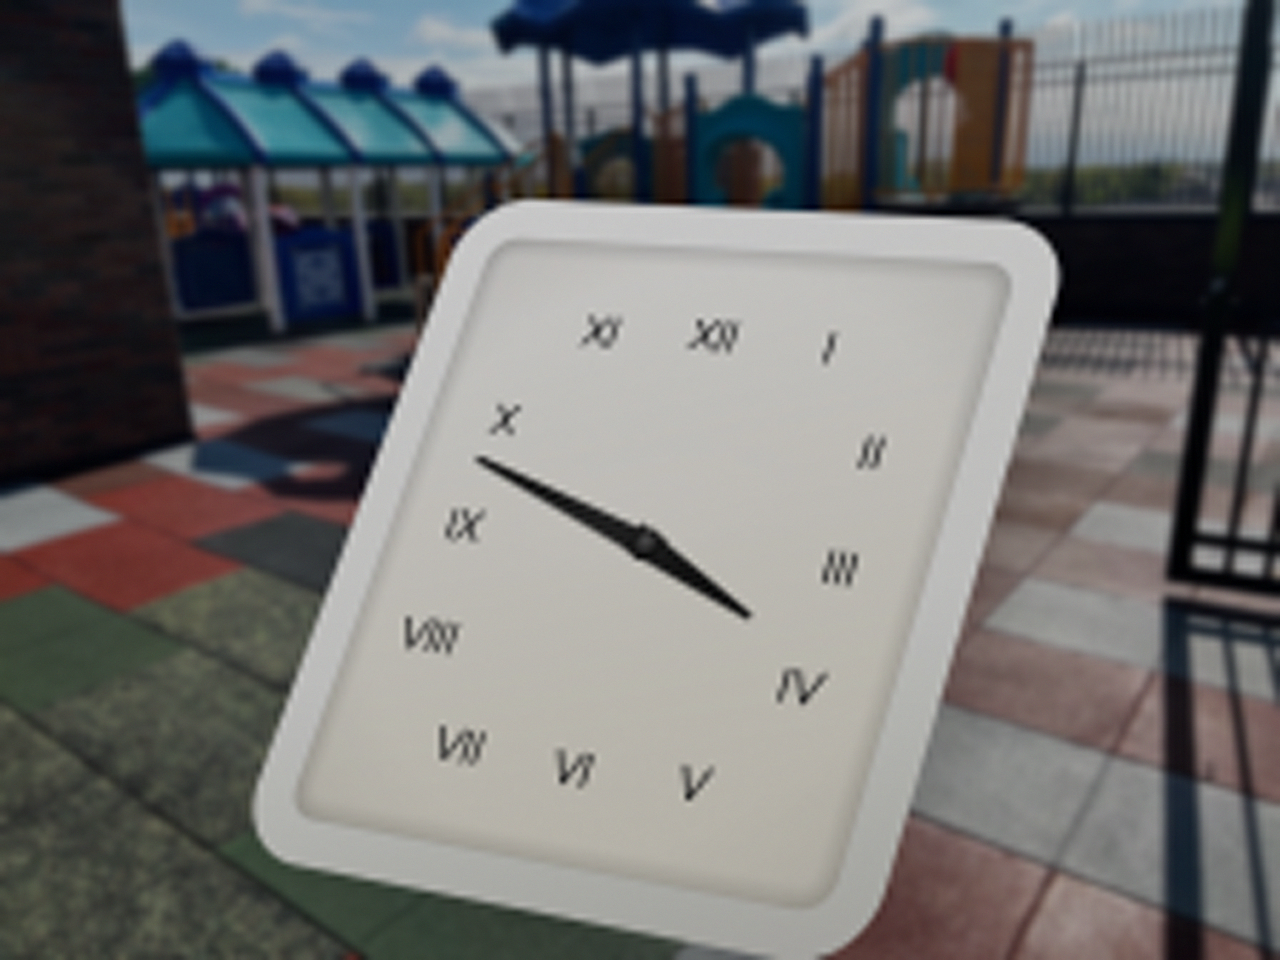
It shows h=3 m=48
